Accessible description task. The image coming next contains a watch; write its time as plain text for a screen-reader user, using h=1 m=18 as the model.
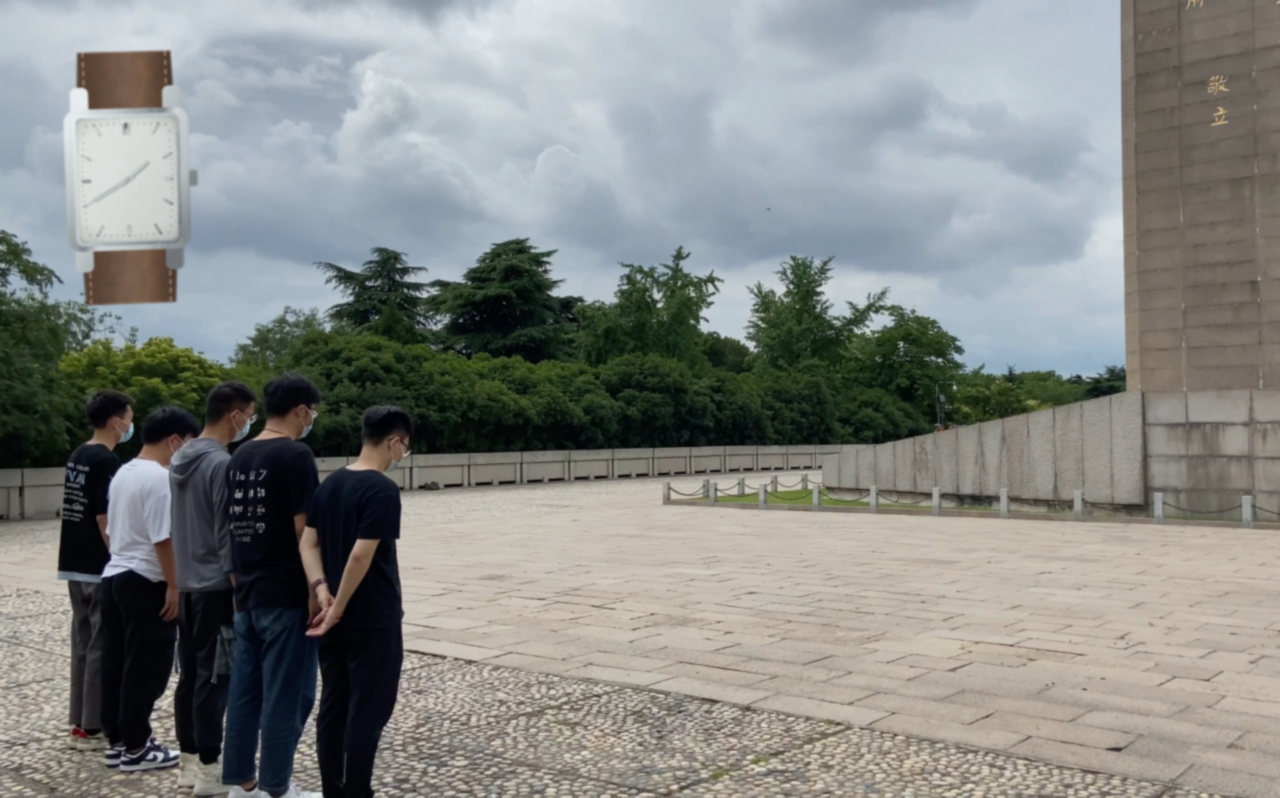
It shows h=1 m=40
